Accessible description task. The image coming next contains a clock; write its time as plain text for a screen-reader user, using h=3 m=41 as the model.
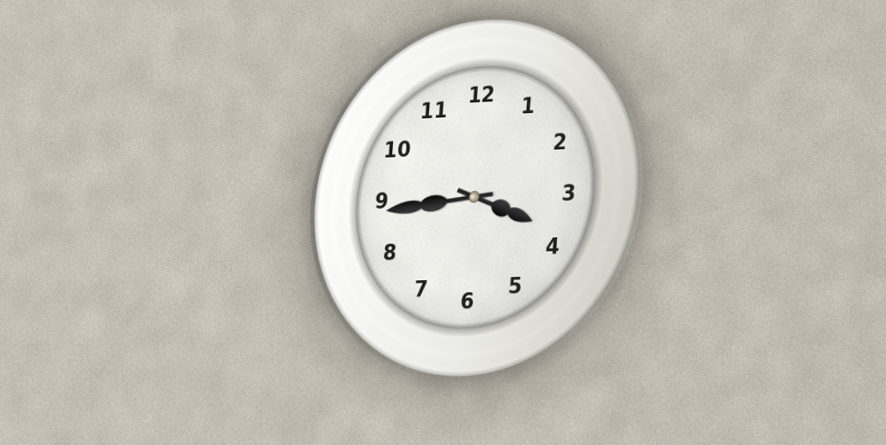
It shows h=3 m=44
